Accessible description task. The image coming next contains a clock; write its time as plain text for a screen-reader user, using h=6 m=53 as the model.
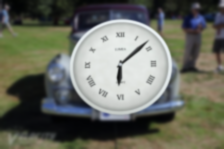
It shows h=6 m=8
